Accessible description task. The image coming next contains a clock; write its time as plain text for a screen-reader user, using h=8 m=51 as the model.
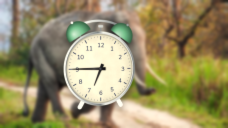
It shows h=6 m=45
